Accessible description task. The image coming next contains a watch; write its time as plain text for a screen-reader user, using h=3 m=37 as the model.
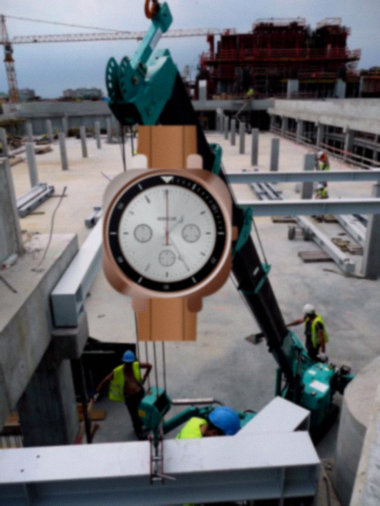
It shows h=1 m=25
